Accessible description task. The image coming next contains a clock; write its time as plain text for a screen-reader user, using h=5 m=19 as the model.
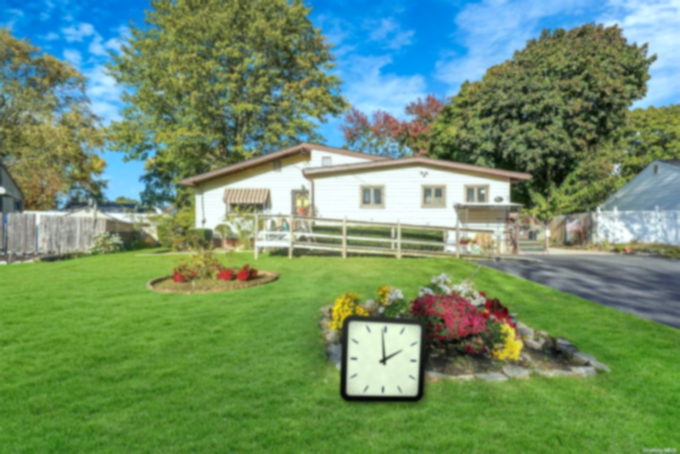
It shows h=1 m=59
